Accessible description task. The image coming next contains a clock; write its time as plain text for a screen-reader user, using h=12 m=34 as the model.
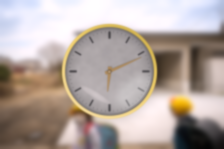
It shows h=6 m=11
